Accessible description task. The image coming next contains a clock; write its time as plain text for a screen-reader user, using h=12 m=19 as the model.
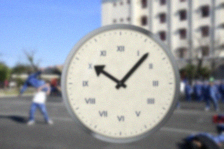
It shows h=10 m=7
